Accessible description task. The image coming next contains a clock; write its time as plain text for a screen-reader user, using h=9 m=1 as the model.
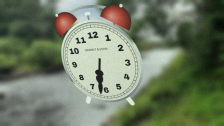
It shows h=6 m=32
